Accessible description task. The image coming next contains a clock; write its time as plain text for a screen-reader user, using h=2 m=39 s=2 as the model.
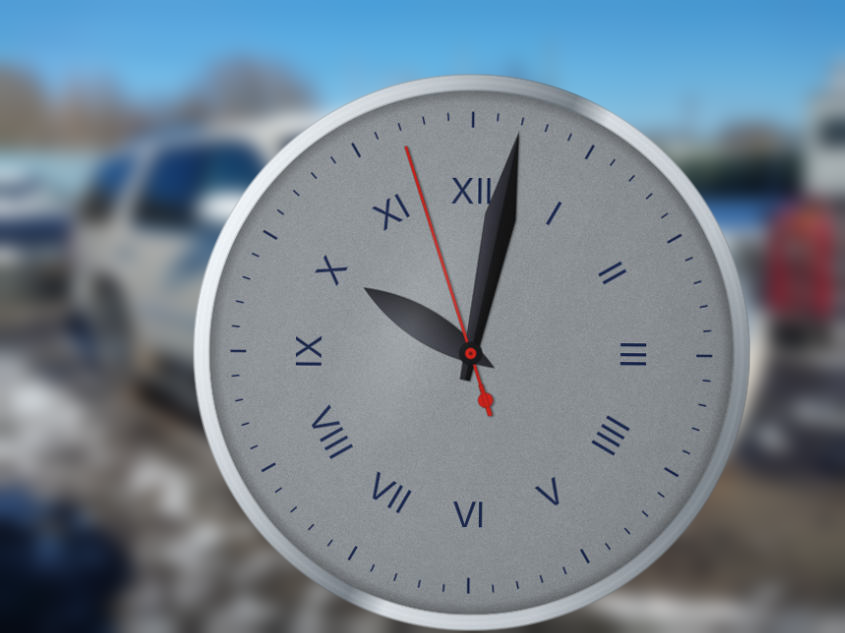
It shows h=10 m=1 s=57
